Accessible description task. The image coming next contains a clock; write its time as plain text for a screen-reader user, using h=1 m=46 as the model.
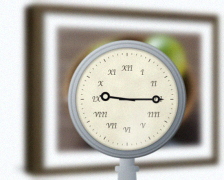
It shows h=9 m=15
